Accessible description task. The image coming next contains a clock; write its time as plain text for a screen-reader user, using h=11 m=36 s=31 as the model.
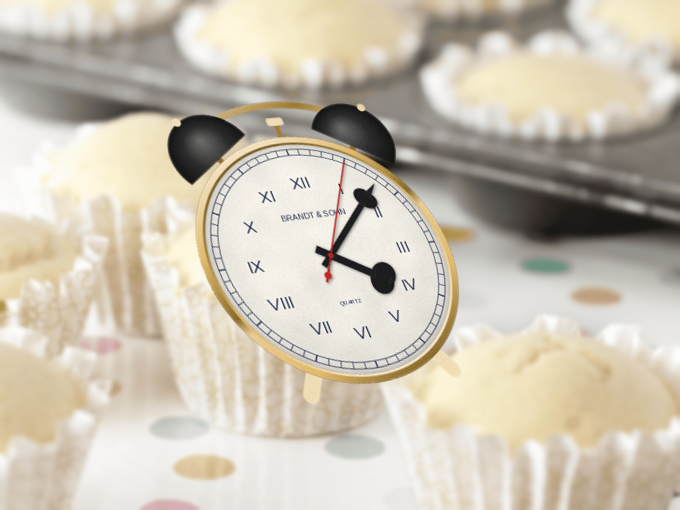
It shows h=4 m=8 s=5
